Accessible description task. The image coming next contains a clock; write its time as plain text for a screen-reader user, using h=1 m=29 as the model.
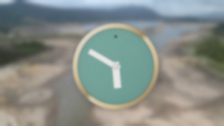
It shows h=5 m=50
